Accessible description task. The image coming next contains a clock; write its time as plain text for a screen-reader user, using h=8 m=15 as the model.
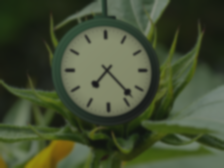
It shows h=7 m=23
